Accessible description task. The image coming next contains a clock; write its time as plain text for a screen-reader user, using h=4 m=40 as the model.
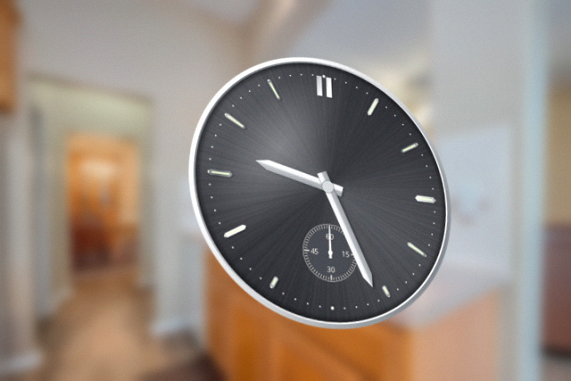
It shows h=9 m=26
